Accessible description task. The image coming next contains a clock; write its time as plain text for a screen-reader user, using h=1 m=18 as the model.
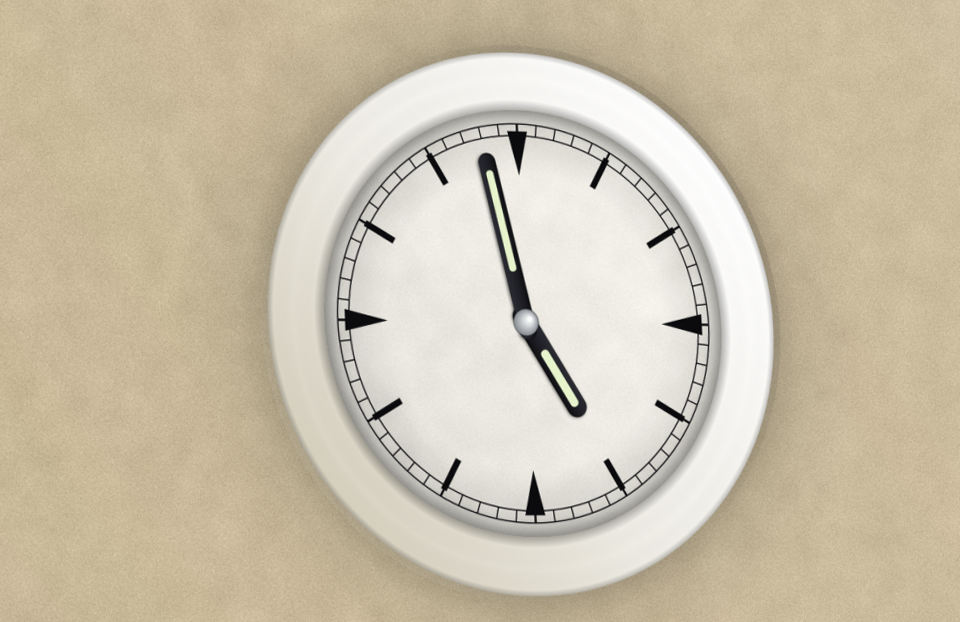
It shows h=4 m=58
